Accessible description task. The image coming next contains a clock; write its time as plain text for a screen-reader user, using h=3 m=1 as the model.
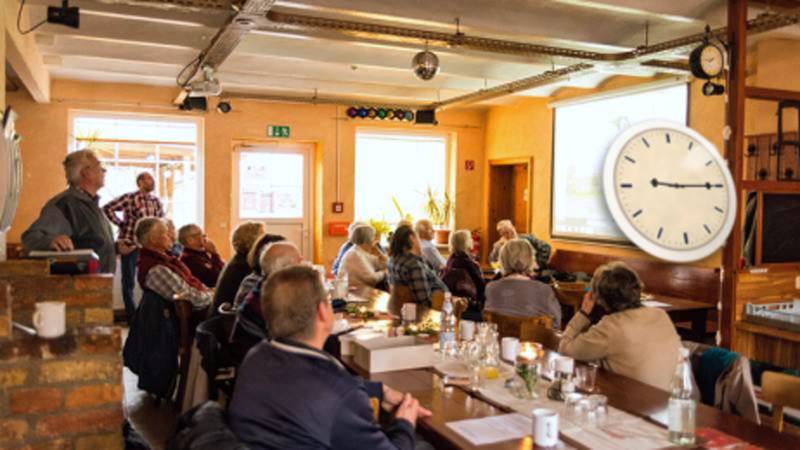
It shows h=9 m=15
